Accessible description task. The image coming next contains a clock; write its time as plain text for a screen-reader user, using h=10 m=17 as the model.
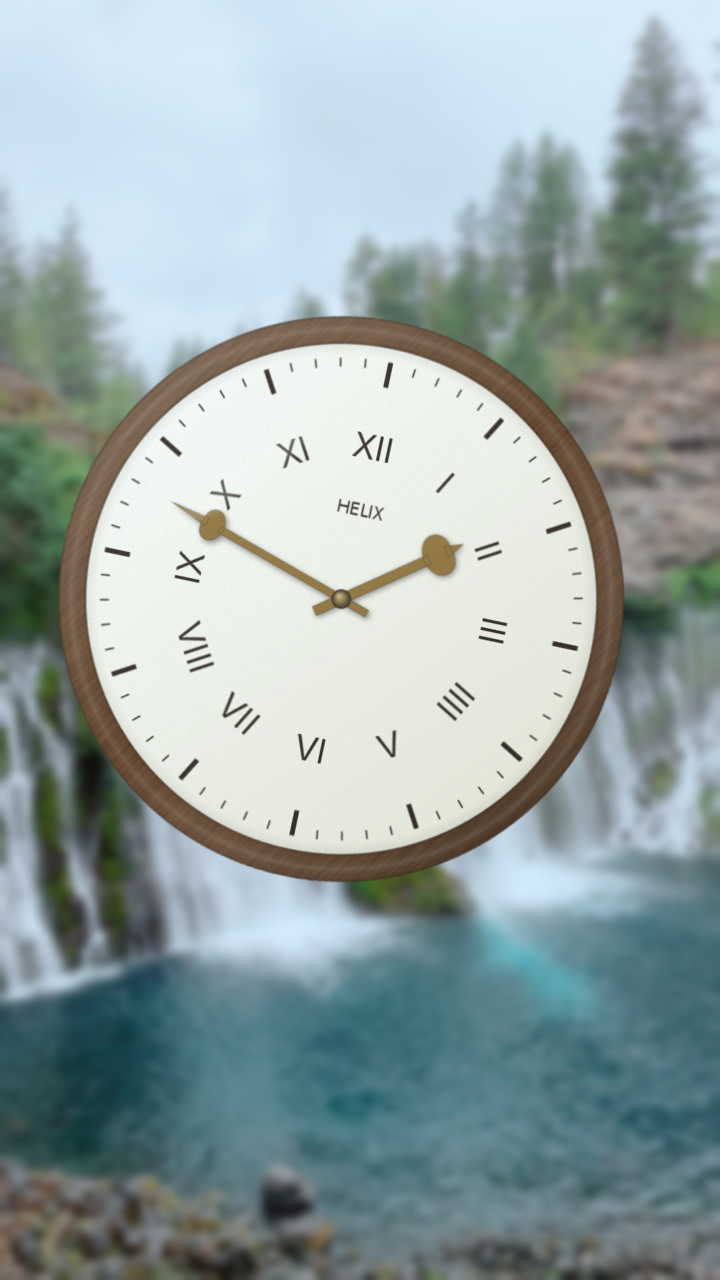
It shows h=1 m=48
